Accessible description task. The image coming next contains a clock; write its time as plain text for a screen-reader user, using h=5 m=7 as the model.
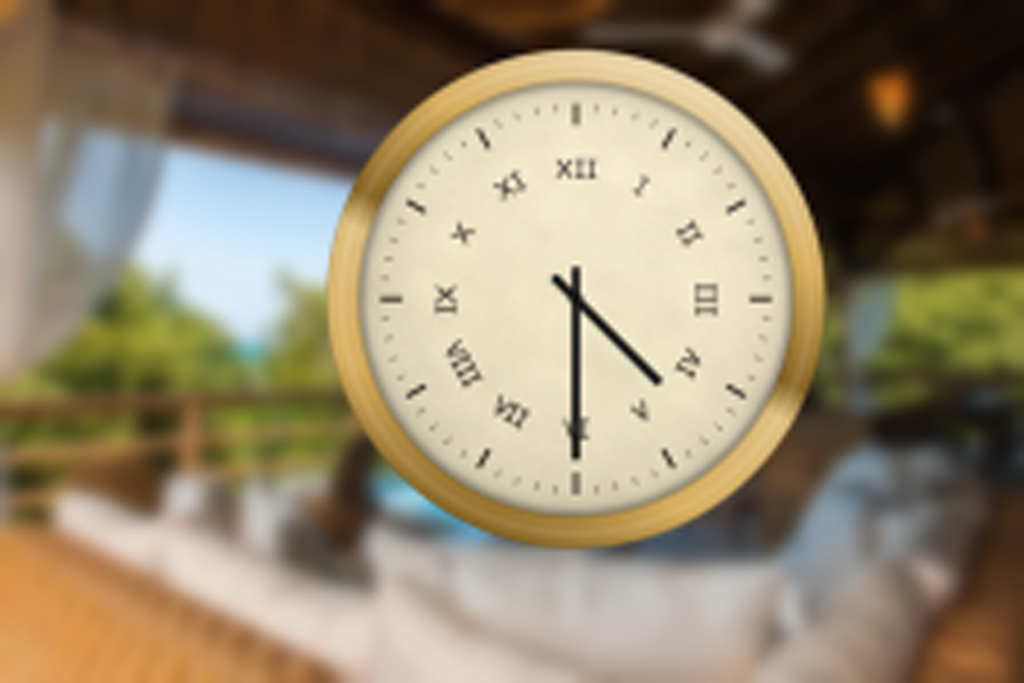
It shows h=4 m=30
